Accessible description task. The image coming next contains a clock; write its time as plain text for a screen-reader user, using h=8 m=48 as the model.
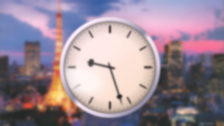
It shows h=9 m=27
